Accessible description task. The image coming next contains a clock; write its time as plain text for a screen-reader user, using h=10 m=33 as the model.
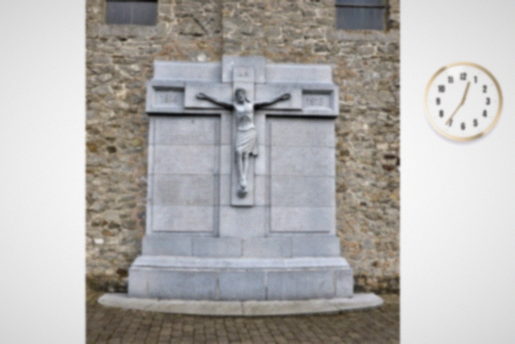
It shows h=12 m=36
